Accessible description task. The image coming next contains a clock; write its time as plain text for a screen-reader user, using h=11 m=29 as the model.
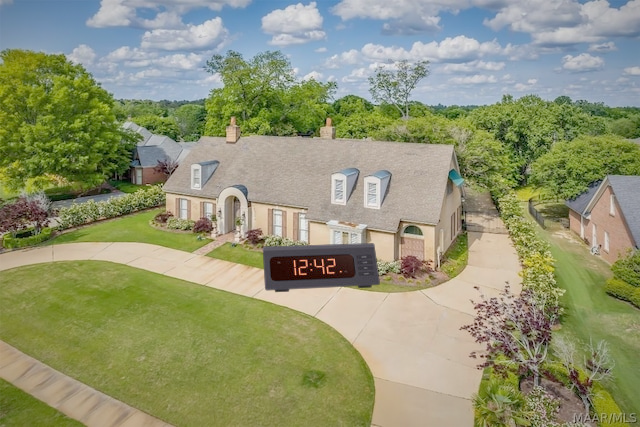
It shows h=12 m=42
